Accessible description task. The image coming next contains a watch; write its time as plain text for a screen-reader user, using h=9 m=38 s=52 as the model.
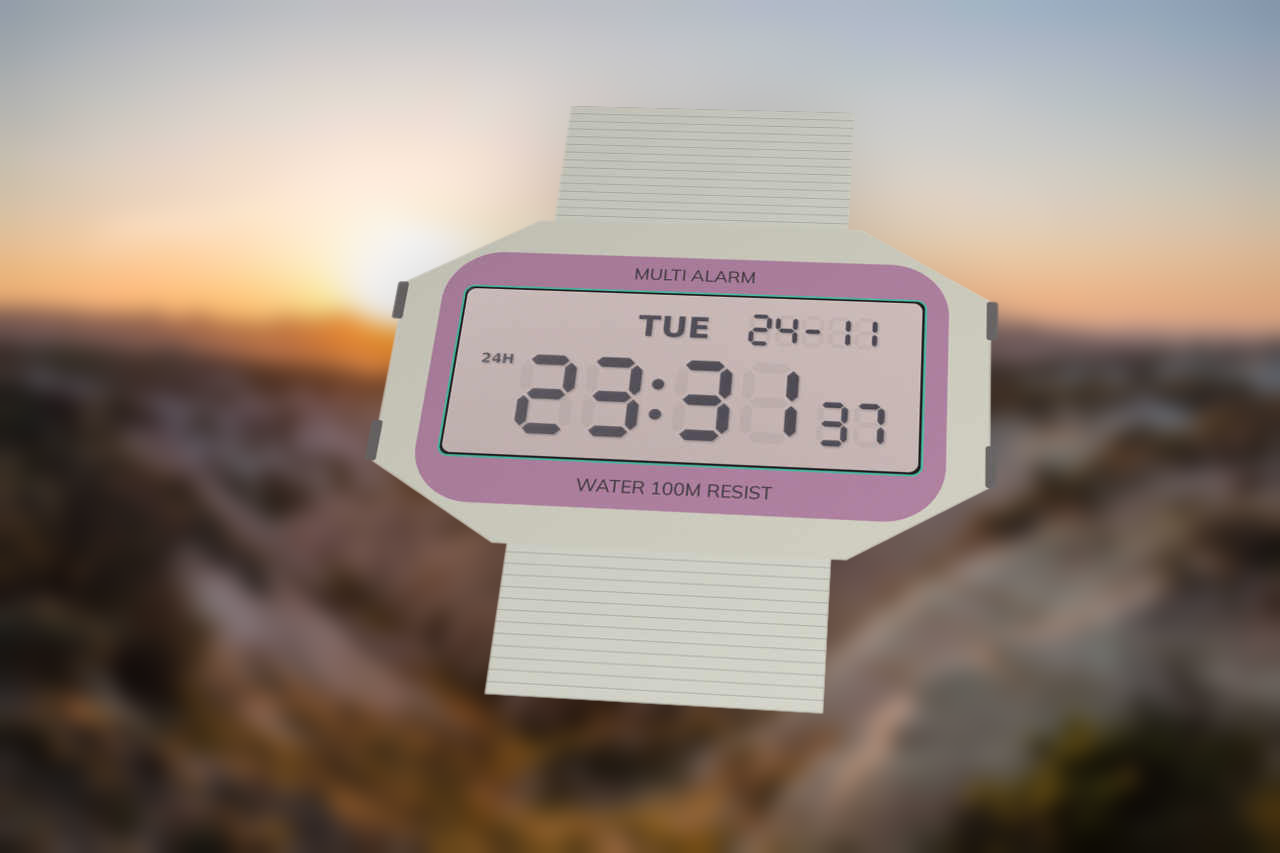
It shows h=23 m=31 s=37
